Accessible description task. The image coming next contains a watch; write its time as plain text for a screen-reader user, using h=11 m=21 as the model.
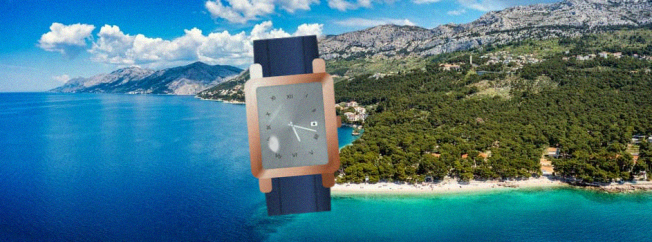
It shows h=5 m=18
